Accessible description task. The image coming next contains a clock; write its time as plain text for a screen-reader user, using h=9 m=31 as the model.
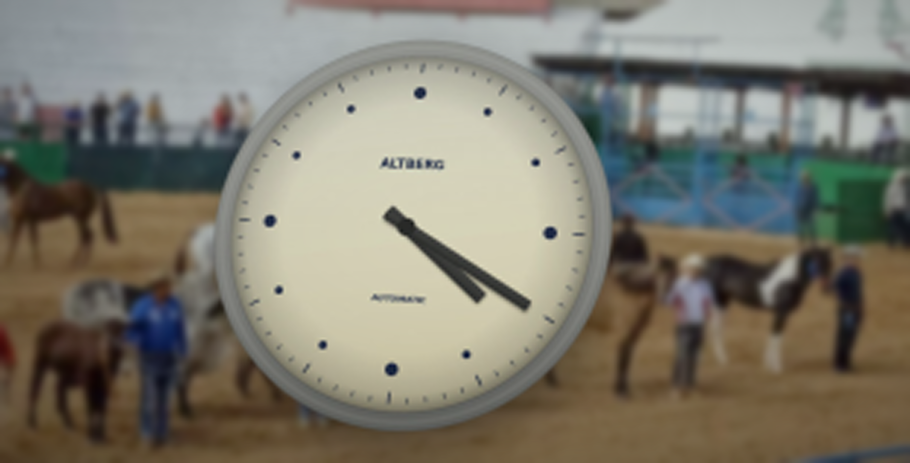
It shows h=4 m=20
